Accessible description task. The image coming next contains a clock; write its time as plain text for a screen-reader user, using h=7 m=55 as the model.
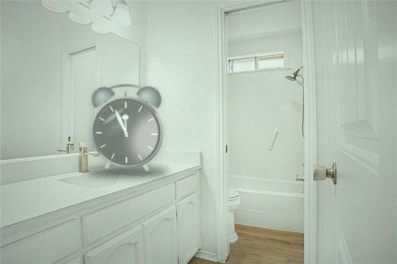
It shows h=11 m=56
